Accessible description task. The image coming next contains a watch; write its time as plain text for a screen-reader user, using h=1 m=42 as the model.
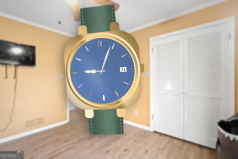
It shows h=9 m=4
